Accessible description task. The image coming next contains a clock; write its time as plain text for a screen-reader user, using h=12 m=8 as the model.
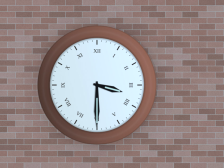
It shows h=3 m=30
